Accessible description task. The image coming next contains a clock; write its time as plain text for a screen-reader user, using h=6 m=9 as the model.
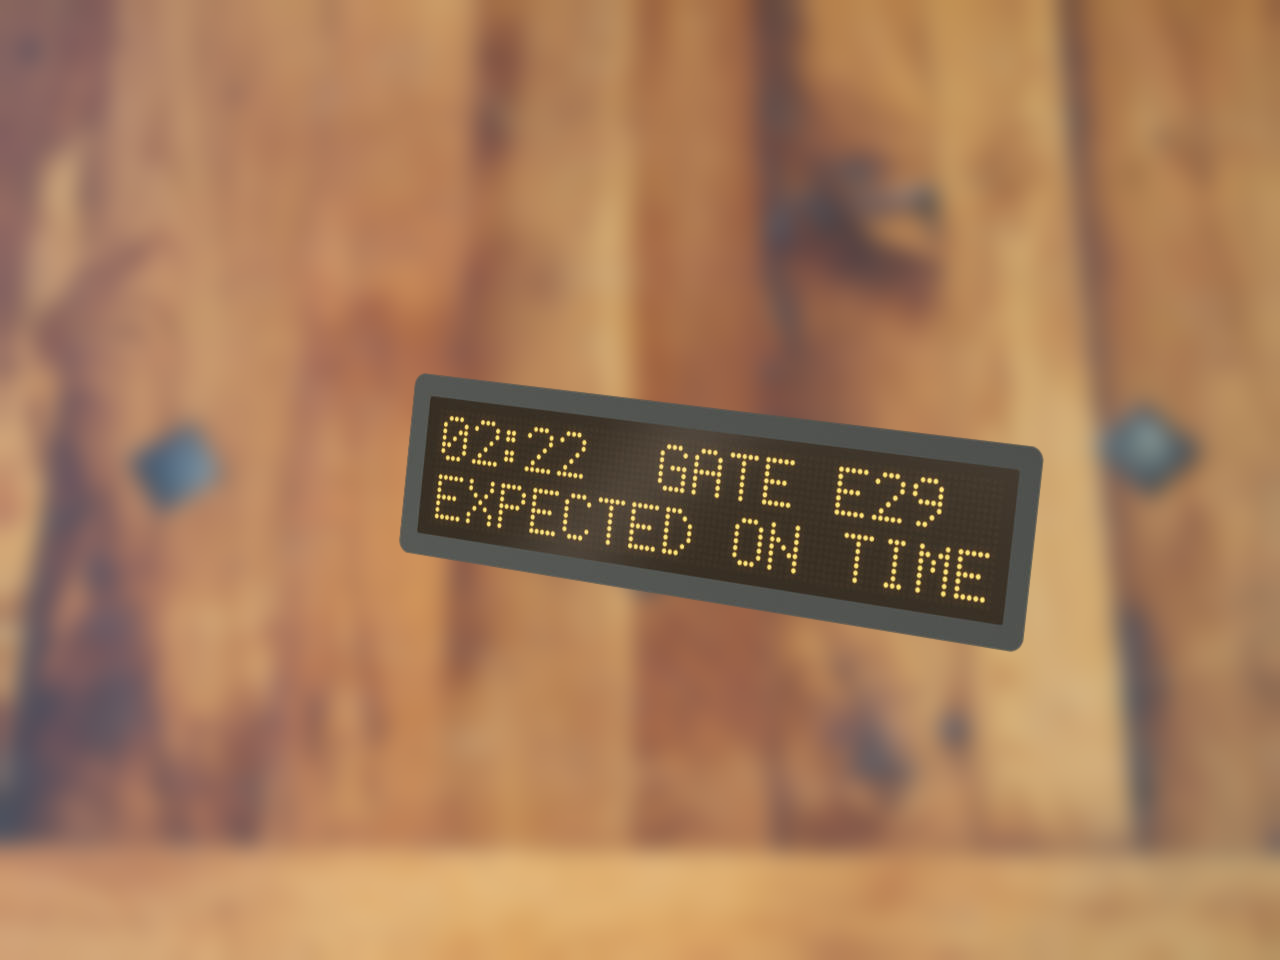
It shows h=2 m=22
